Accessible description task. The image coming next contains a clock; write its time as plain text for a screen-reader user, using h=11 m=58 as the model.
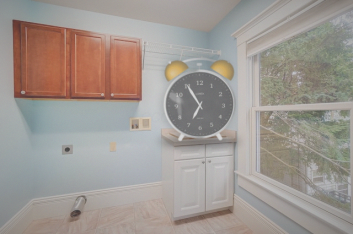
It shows h=6 m=55
